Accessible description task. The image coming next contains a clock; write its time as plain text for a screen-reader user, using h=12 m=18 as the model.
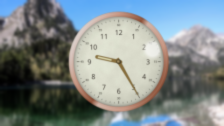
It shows h=9 m=25
